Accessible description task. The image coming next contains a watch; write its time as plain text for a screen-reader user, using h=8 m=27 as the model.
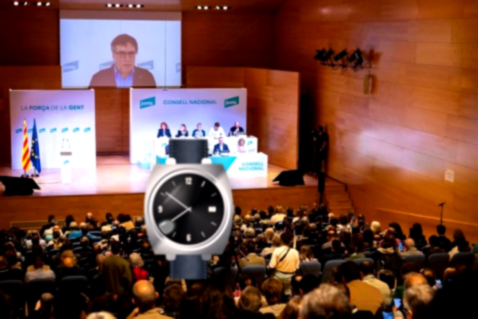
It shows h=7 m=51
